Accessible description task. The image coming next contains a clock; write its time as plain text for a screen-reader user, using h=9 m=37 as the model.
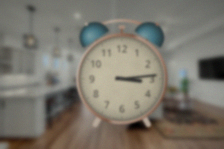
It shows h=3 m=14
